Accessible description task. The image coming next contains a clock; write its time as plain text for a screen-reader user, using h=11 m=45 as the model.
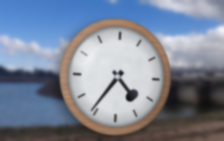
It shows h=4 m=36
